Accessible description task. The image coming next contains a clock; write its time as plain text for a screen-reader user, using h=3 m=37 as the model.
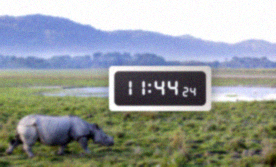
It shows h=11 m=44
